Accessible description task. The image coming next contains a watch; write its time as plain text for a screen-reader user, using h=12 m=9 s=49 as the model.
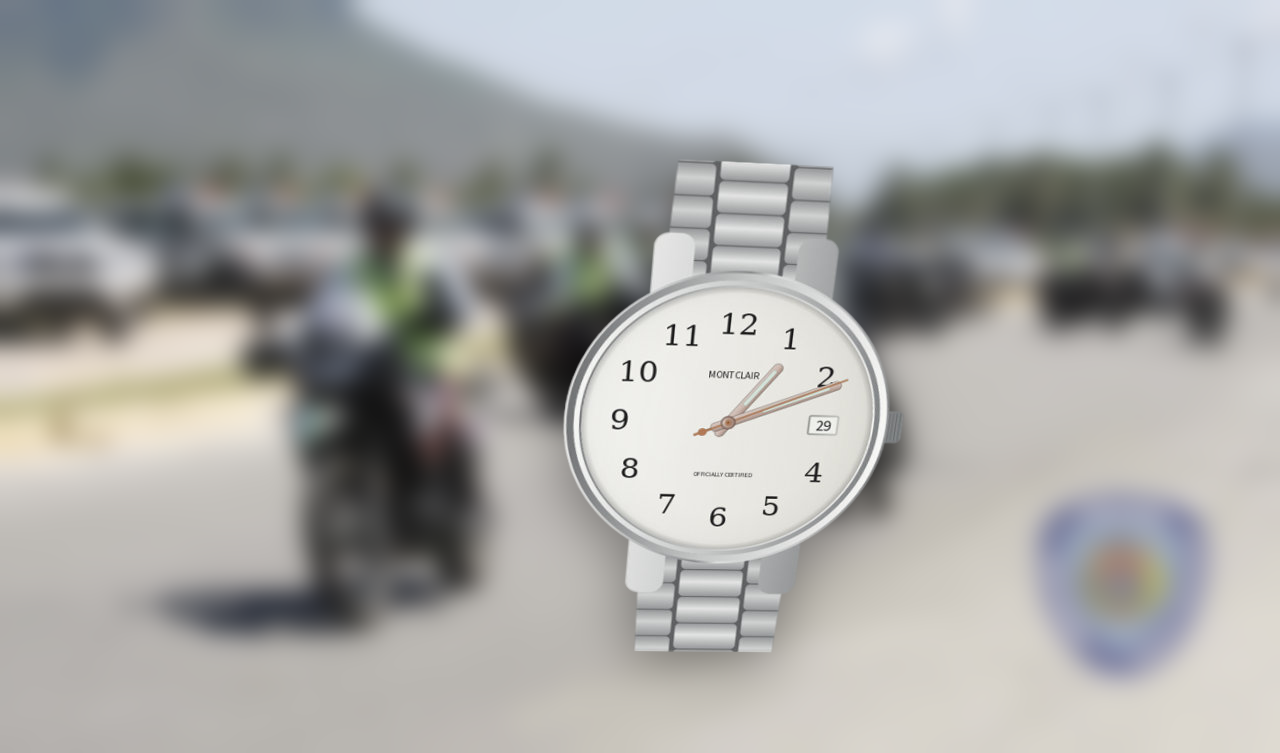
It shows h=1 m=11 s=11
